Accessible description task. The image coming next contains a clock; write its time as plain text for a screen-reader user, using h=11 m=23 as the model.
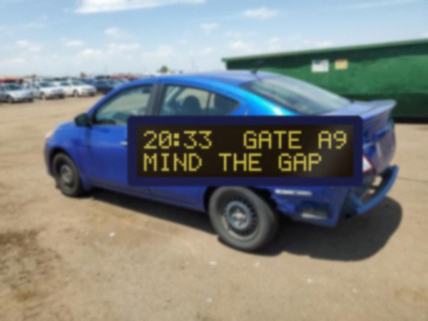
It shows h=20 m=33
